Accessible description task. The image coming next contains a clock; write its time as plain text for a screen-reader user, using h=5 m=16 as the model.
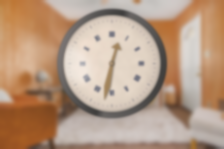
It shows h=12 m=32
